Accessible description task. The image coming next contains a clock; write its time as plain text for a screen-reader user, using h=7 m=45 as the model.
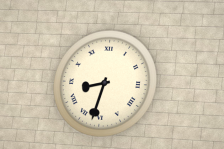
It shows h=8 m=32
